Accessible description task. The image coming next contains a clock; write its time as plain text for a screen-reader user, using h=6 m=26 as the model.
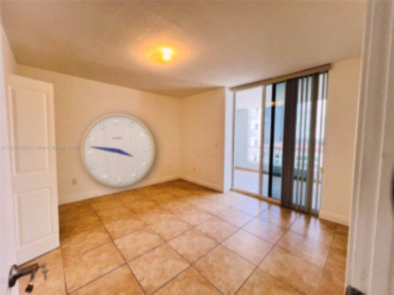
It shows h=3 m=47
